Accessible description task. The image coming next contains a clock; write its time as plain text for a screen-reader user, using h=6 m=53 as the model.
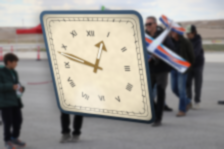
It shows h=12 m=48
